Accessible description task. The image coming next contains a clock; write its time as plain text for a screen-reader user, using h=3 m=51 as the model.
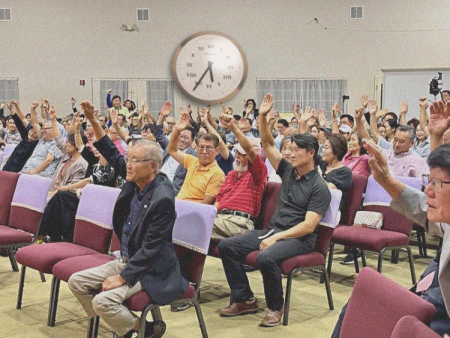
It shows h=5 m=35
